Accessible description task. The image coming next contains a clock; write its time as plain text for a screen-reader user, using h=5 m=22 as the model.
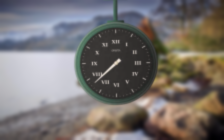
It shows h=7 m=38
